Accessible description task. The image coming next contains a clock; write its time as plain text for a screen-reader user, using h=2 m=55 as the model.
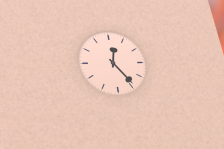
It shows h=12 m=24
